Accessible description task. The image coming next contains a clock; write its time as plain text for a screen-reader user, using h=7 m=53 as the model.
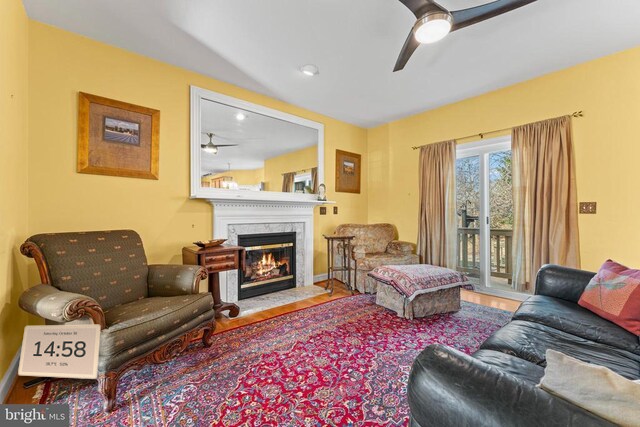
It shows h=14 m=58
